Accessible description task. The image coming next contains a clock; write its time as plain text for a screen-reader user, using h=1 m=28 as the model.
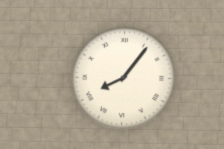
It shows h=8 m=6
